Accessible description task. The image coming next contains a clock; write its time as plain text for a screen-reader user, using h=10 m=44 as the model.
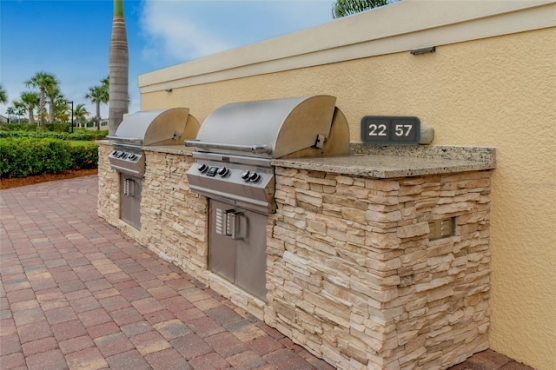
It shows h=22 m=57
